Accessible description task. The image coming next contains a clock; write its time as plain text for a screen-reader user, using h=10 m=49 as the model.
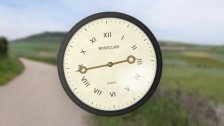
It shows h=2 m=44
